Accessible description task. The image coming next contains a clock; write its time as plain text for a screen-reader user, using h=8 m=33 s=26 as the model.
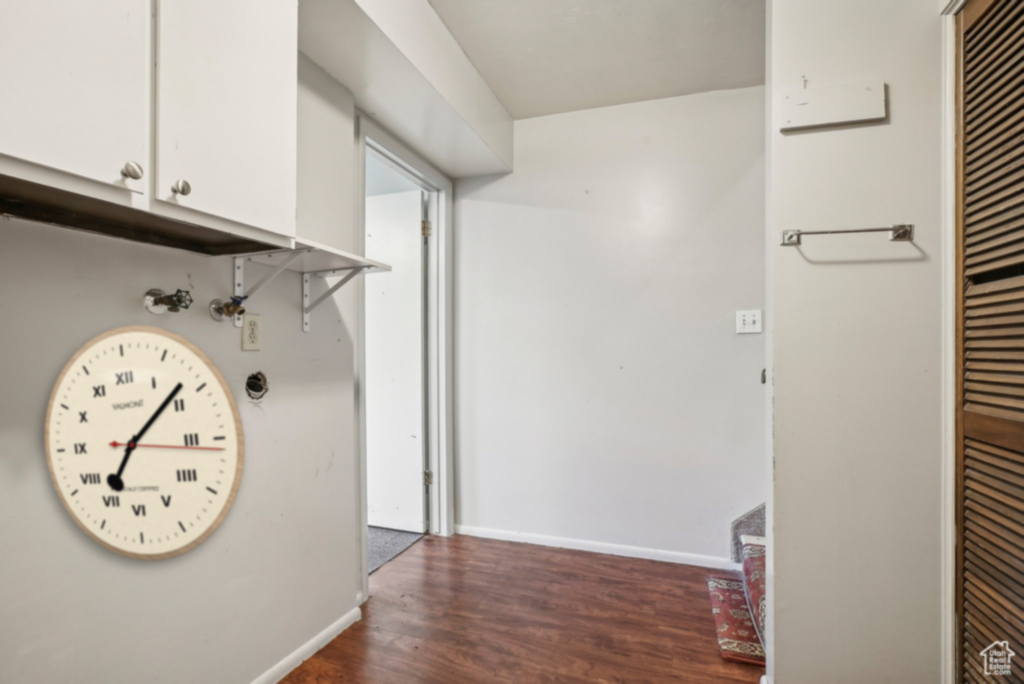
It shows h=7 m=8 s=16
